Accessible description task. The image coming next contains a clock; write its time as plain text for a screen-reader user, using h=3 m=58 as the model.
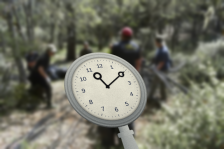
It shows h=11 m=10
